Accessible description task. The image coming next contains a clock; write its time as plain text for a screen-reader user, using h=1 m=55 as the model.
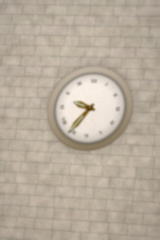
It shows h=9 m=36
